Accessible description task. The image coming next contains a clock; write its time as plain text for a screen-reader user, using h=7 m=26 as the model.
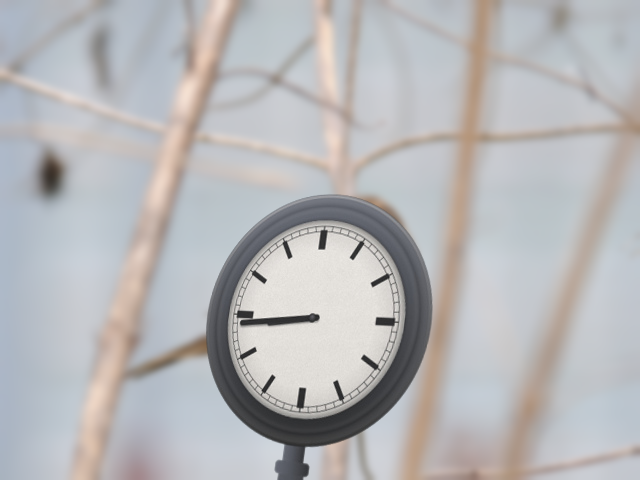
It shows h=8 m=44
